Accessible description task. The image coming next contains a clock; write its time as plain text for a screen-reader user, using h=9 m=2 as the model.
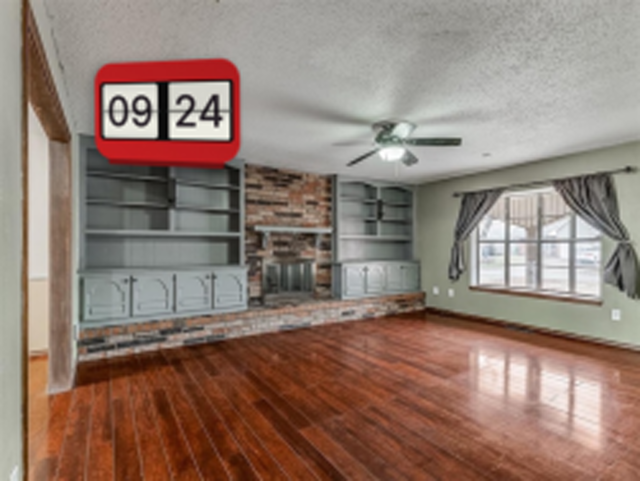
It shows h=9 m=24
